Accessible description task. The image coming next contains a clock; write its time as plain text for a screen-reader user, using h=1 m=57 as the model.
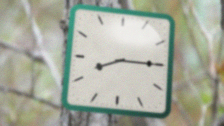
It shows h=8 m=15
